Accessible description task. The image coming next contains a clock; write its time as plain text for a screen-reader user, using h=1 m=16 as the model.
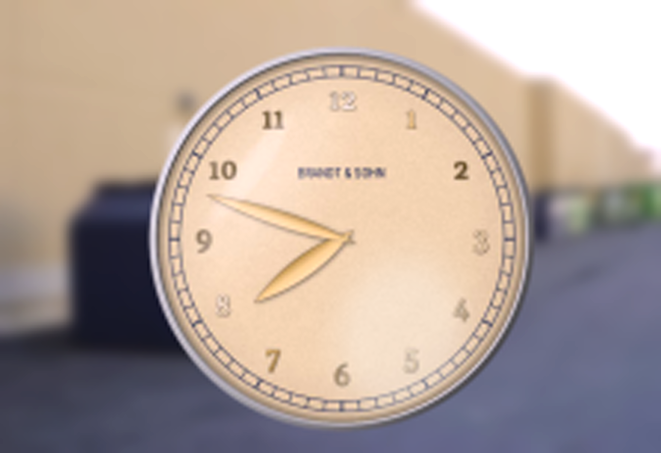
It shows h=7 m=48
